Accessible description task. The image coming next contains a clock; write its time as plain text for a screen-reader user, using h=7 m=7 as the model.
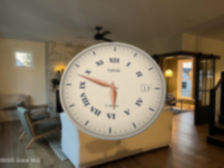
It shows h=5 m=48
